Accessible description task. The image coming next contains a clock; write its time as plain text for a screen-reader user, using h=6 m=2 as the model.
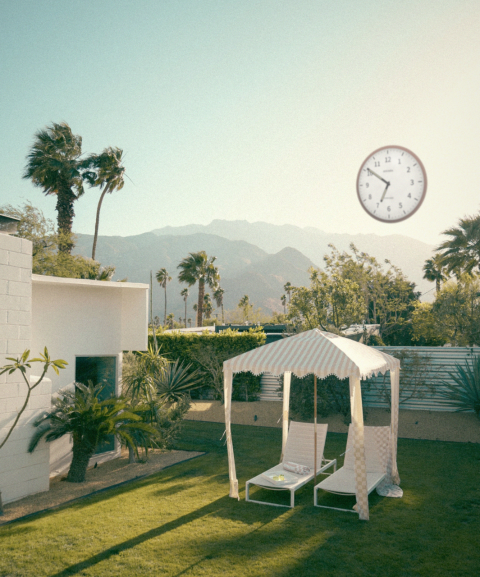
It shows h=6 m=51
